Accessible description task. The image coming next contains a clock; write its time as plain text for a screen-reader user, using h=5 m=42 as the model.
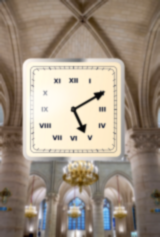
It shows h=5 m=10
